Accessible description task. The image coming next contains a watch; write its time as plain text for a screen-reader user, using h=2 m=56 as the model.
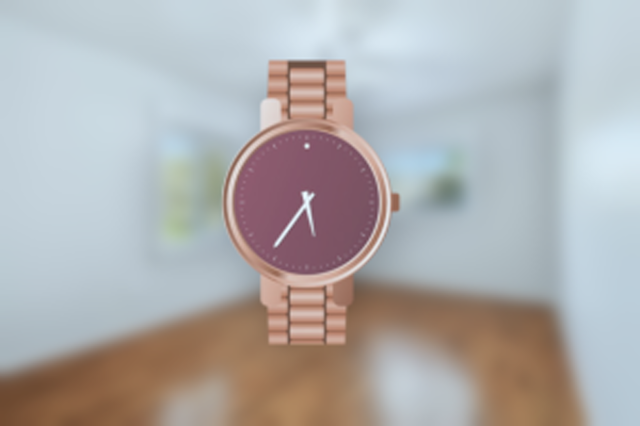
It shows h=5 m=36
